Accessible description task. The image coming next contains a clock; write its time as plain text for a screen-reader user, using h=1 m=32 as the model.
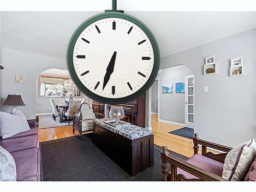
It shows h=6 m=33
